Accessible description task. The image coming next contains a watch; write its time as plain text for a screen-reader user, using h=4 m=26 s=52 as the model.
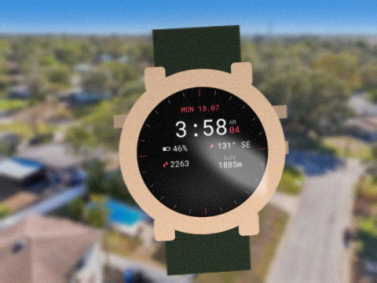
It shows h=3 m=58 s=4
